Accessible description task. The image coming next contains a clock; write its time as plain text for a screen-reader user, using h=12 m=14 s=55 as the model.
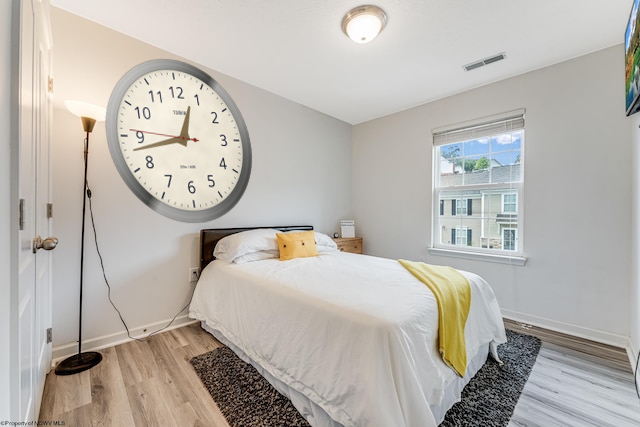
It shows h=12 m=42 s=46
